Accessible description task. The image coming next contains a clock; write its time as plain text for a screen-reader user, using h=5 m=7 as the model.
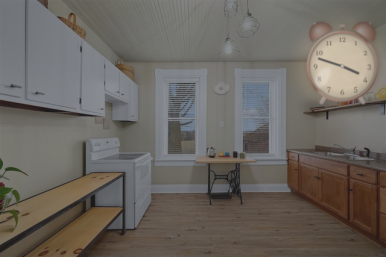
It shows h=3 m=48
